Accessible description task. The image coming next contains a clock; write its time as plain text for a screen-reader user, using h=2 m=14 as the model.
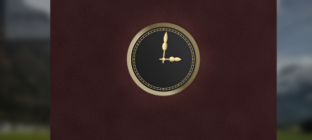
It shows h=3 m=1
